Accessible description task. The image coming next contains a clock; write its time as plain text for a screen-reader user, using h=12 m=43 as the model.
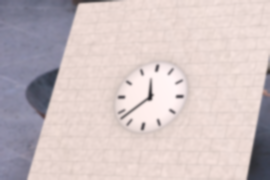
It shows h=11 m=38
